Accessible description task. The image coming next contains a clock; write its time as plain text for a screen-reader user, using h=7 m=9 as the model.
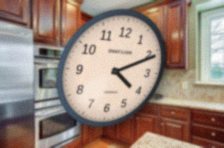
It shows h=4 m=11
